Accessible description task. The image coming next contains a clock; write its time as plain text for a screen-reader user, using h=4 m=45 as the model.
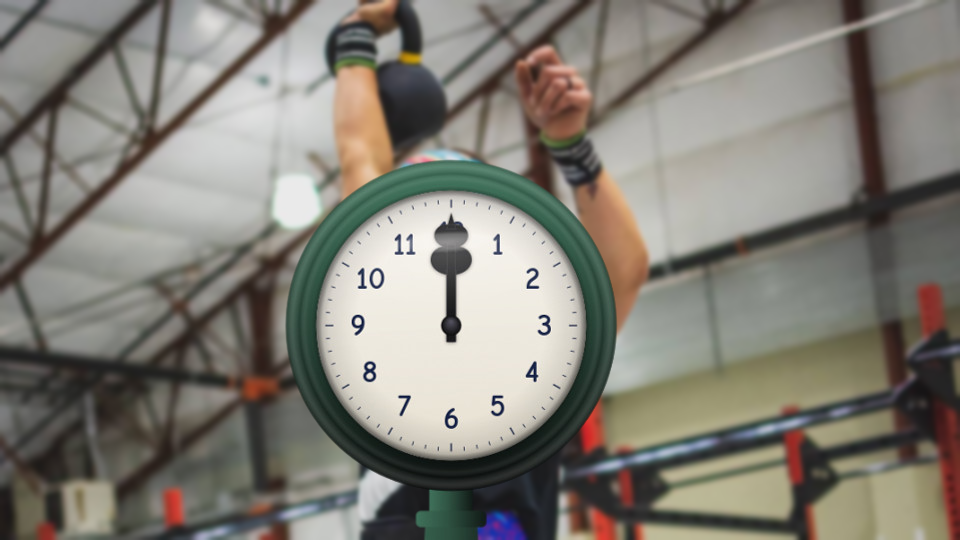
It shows h=12 m=0
